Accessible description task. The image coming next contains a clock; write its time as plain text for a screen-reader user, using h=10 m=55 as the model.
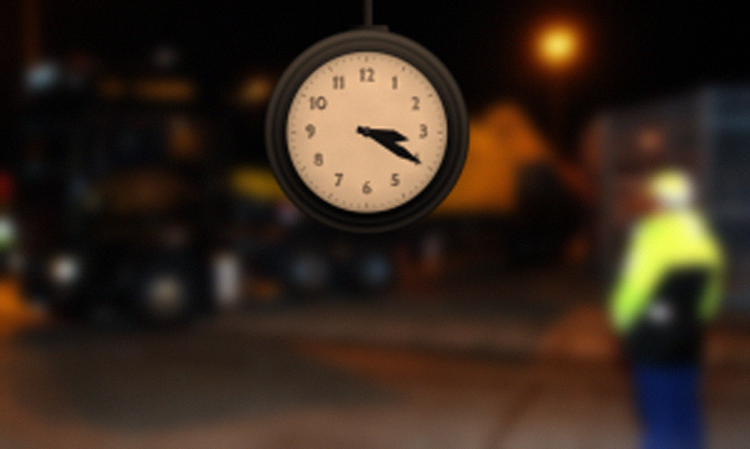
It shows h=3 m=20
